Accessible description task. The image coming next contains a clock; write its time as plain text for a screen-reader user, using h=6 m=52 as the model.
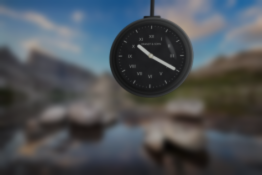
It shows h=10 m=20
